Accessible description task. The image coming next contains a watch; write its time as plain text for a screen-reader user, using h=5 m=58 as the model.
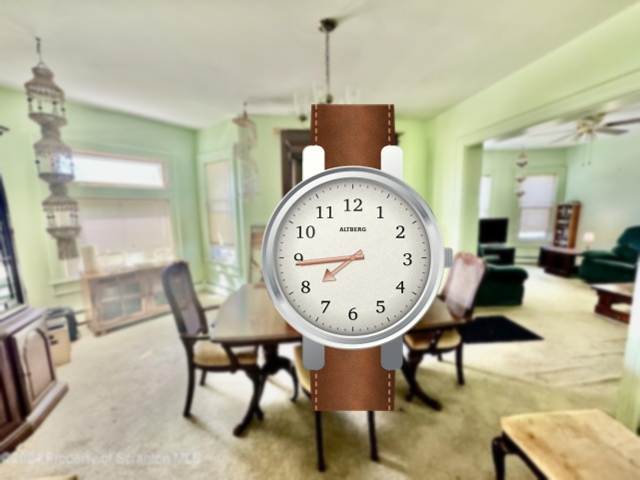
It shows h=7 m=44
